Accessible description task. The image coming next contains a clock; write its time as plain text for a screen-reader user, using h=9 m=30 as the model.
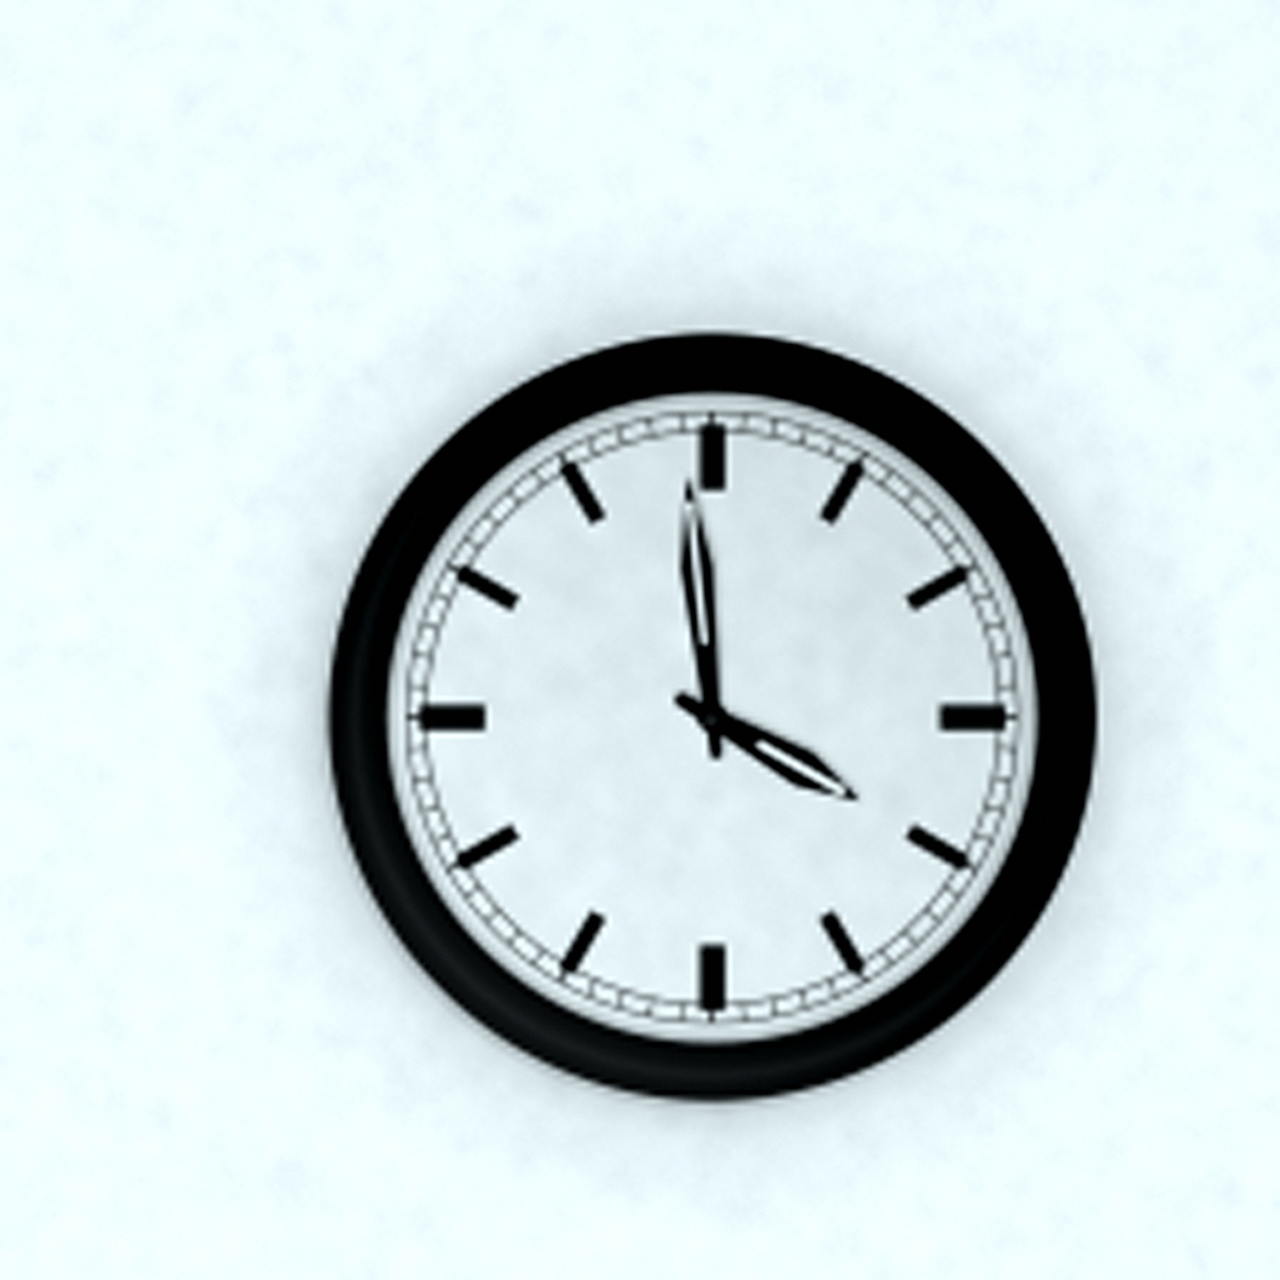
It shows h=3 m=59
